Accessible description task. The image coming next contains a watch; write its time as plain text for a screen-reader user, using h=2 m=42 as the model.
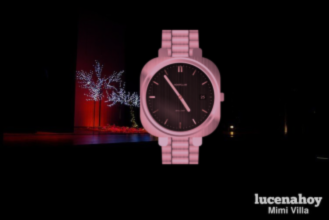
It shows h=4 m=54
